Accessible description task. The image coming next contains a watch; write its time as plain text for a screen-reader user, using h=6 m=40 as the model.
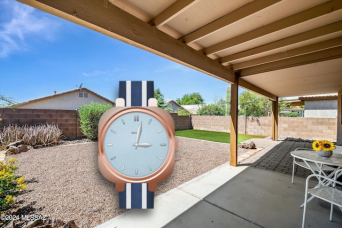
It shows h=3 m=2
